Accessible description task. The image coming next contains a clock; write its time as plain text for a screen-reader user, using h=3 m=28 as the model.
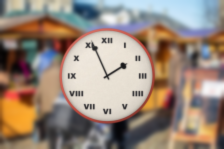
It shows h=1 m=56
